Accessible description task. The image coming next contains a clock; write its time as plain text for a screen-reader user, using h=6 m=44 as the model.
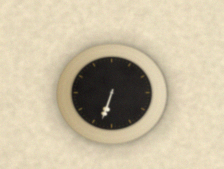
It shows h=6 m=33
